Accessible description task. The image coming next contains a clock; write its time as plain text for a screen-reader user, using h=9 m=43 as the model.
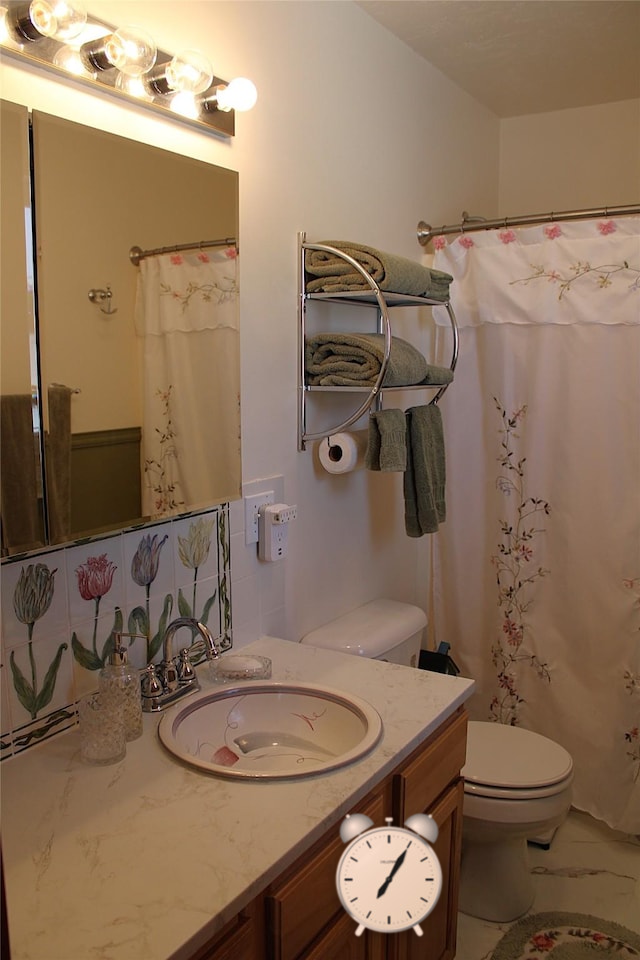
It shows h=7 m=5
